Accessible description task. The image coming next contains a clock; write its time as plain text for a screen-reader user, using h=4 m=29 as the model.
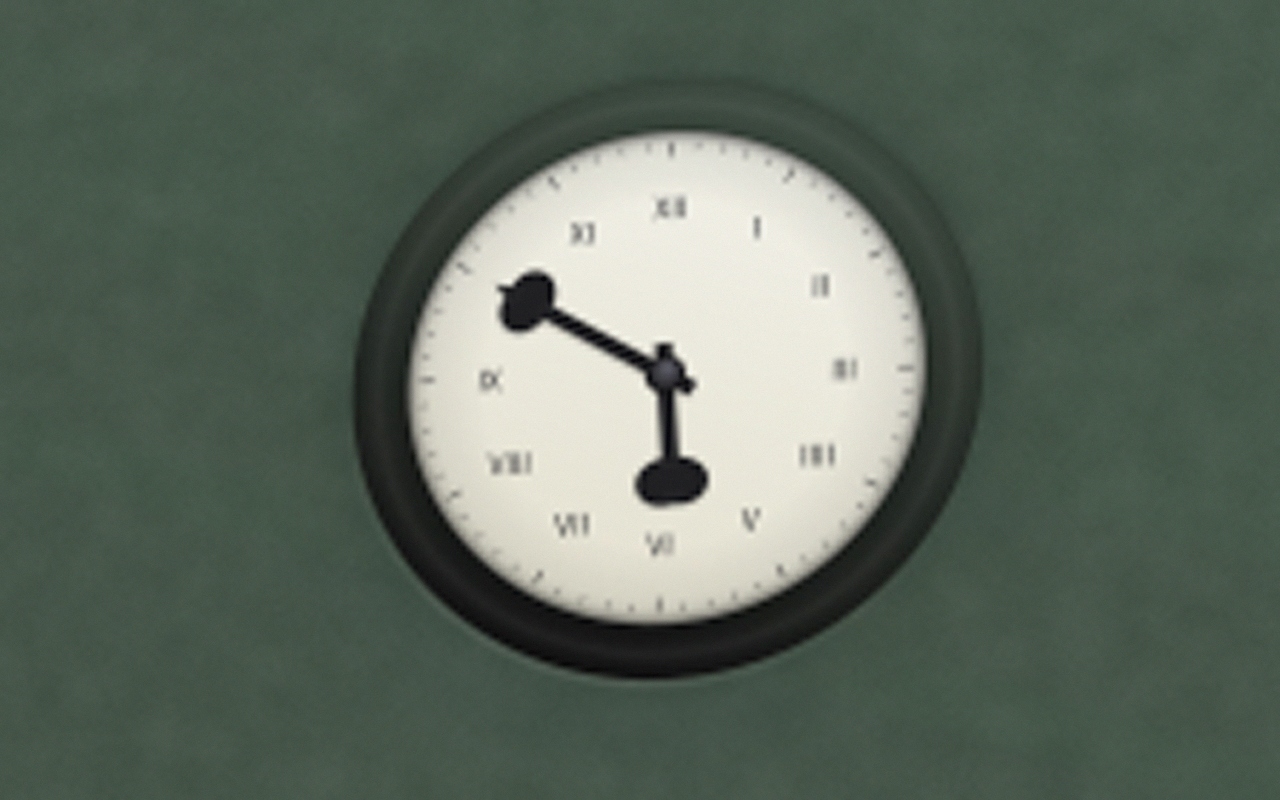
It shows h=5 m=50
